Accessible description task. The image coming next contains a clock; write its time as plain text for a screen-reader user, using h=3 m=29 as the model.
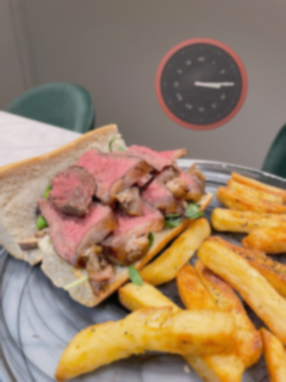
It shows h=3 m=15
